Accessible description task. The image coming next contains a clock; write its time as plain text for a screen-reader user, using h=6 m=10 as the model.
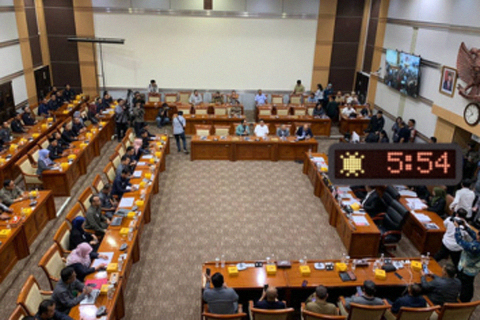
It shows h=5 m=54
